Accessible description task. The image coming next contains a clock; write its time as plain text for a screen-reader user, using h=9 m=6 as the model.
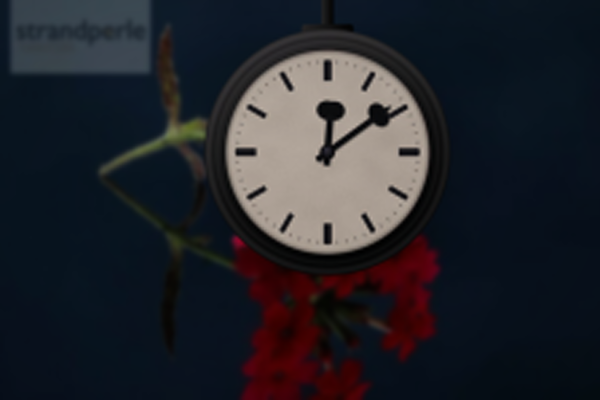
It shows h=12 m=9
